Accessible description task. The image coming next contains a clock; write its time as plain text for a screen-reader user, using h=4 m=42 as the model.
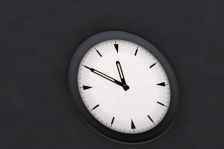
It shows h=11 m=50
